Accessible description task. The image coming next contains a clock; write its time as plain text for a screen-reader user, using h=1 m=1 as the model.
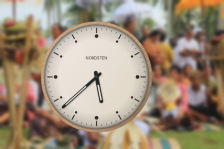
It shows h=5 m=38
